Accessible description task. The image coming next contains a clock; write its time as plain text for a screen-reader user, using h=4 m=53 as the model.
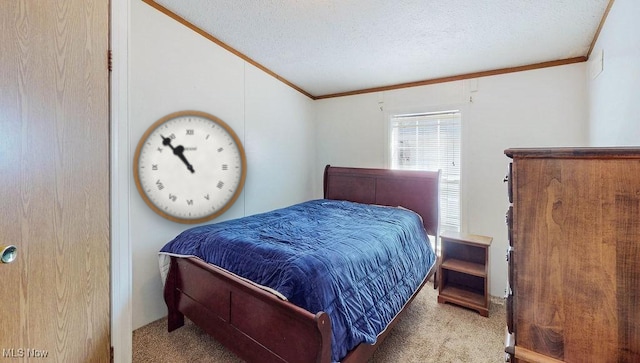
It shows h=10 m=53
